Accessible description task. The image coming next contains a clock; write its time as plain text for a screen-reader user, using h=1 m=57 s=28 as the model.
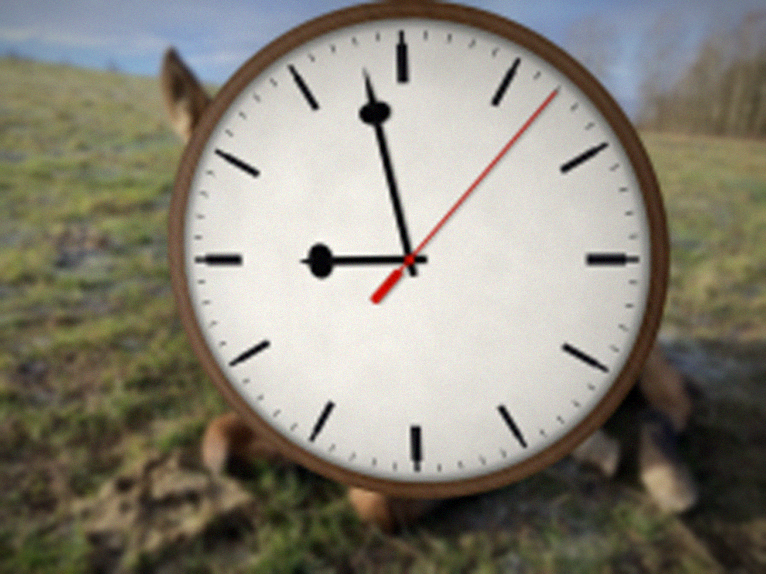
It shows h=8 m=58 s=7
